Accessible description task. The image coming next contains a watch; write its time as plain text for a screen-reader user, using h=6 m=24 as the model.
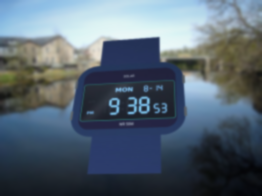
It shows h=9 m=38
